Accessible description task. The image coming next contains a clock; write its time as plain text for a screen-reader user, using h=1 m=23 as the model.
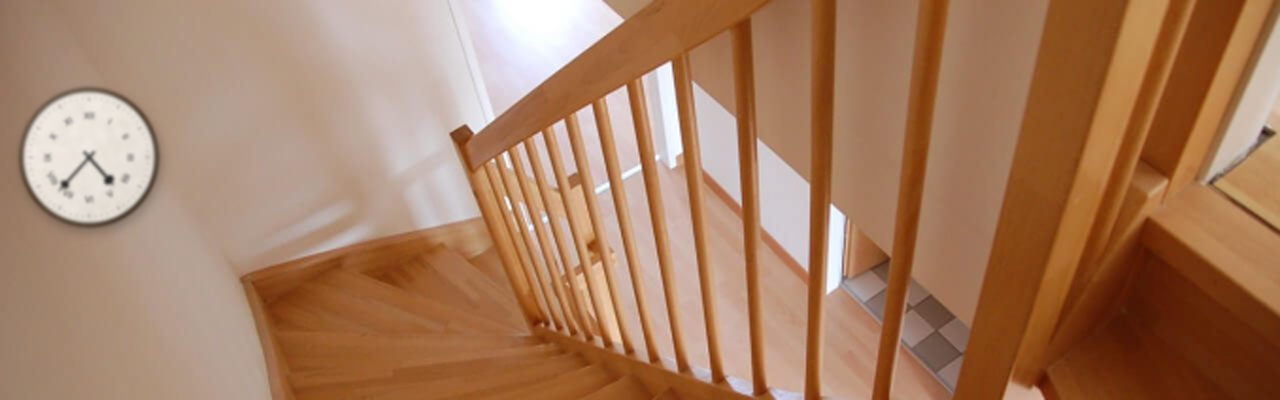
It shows h=4 m=37
